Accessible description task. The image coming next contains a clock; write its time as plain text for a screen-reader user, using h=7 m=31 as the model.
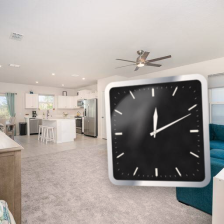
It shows h=12 m=11
